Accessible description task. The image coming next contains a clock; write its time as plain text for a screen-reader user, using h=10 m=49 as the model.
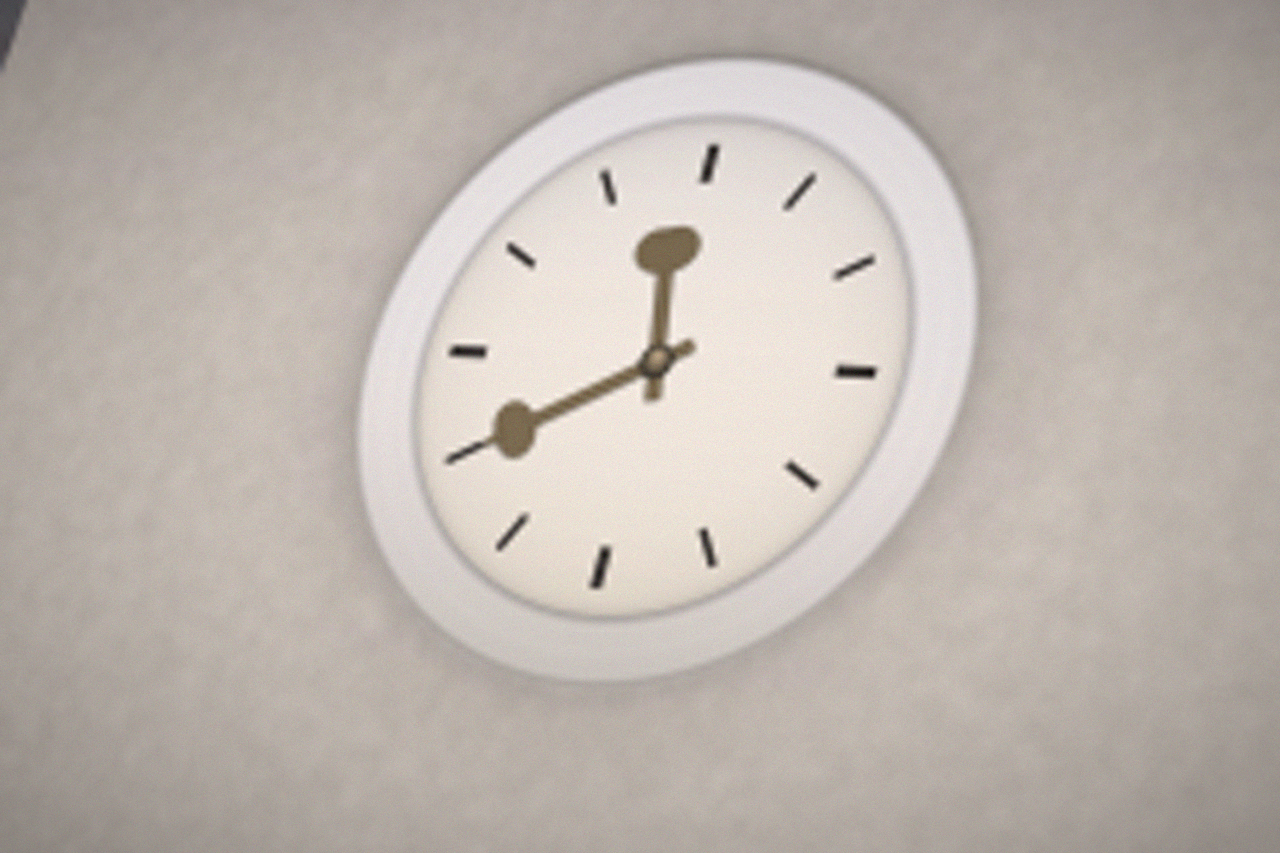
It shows h=11 m=40
